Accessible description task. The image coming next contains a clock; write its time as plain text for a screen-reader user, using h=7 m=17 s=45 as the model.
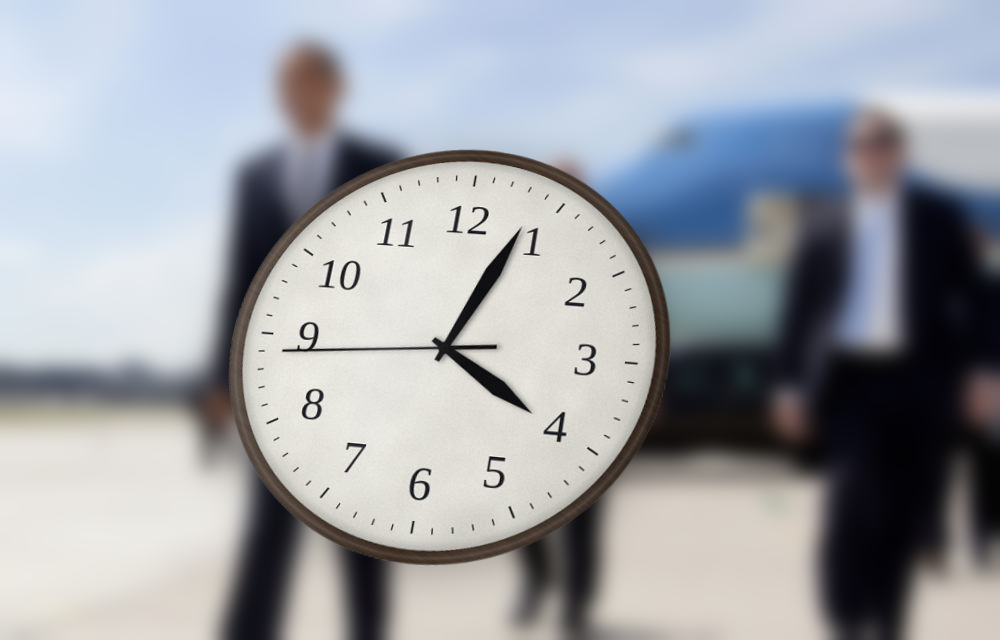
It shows h=4 m=3 s=44
